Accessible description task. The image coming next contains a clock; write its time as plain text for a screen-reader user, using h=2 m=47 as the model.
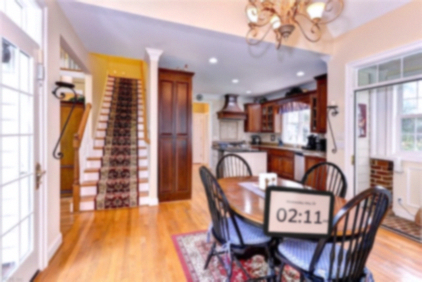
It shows h=2 m=11
